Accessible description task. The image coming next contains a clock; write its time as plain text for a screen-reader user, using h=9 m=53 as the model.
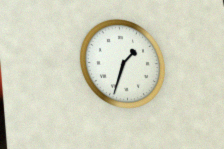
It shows h=1 m=34
